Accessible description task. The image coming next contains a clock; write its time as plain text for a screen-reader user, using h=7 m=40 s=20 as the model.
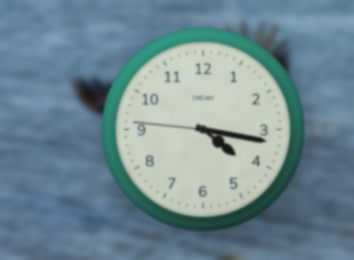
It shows h=4 m=16 s=46
